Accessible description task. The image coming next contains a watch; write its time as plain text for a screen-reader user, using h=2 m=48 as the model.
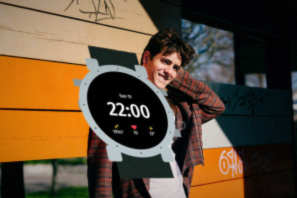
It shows h=22 m=0
